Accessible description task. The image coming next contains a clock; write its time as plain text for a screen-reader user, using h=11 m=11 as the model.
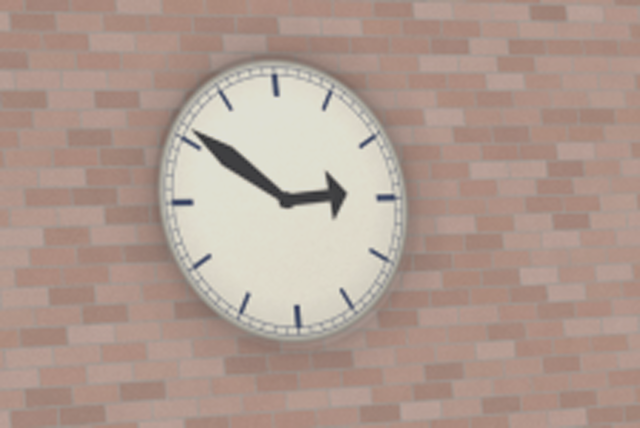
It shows h=2 m=51
